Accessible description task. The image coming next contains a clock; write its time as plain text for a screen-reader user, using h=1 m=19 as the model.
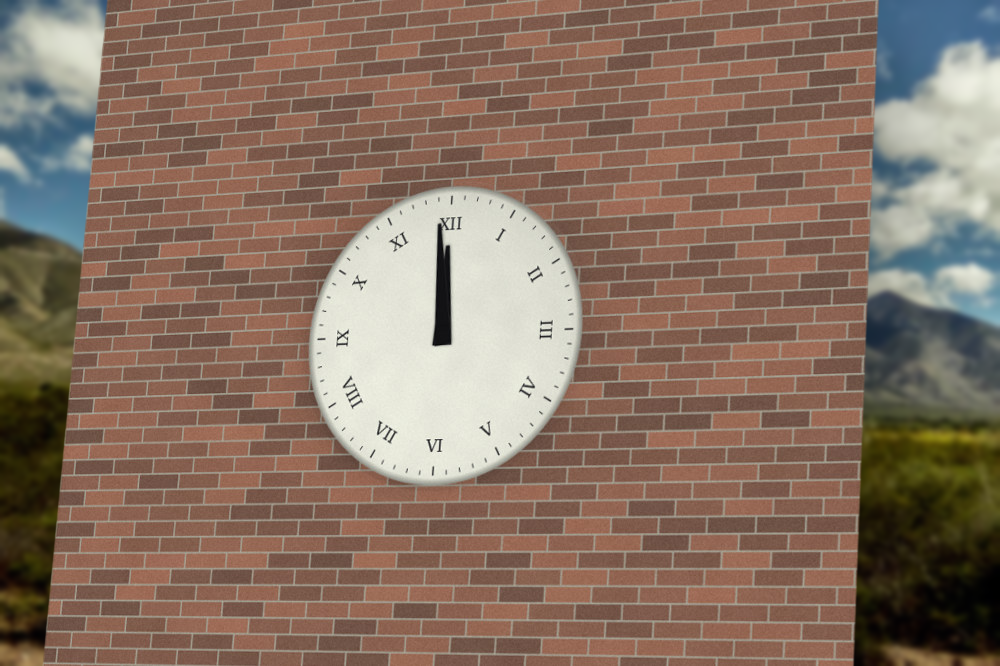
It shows h=11 m=59
